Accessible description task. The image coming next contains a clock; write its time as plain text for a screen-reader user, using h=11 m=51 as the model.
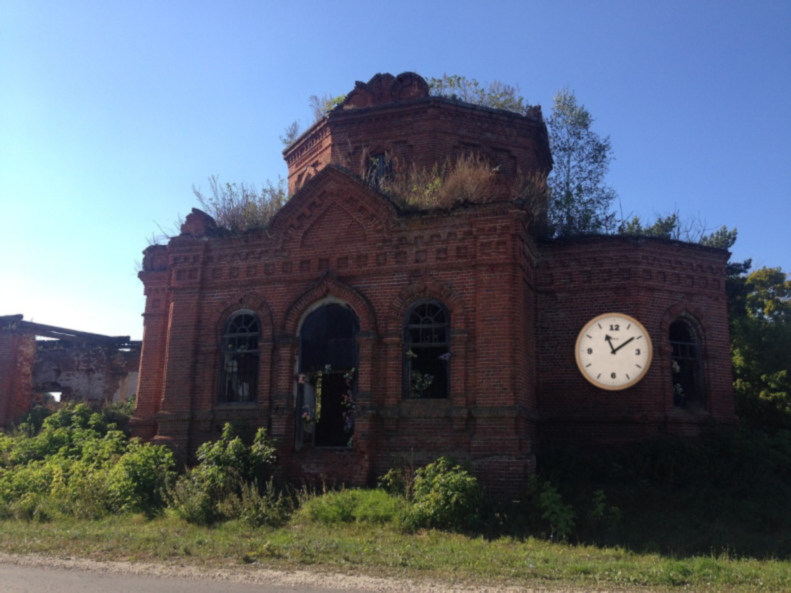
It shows h=11 m=9
